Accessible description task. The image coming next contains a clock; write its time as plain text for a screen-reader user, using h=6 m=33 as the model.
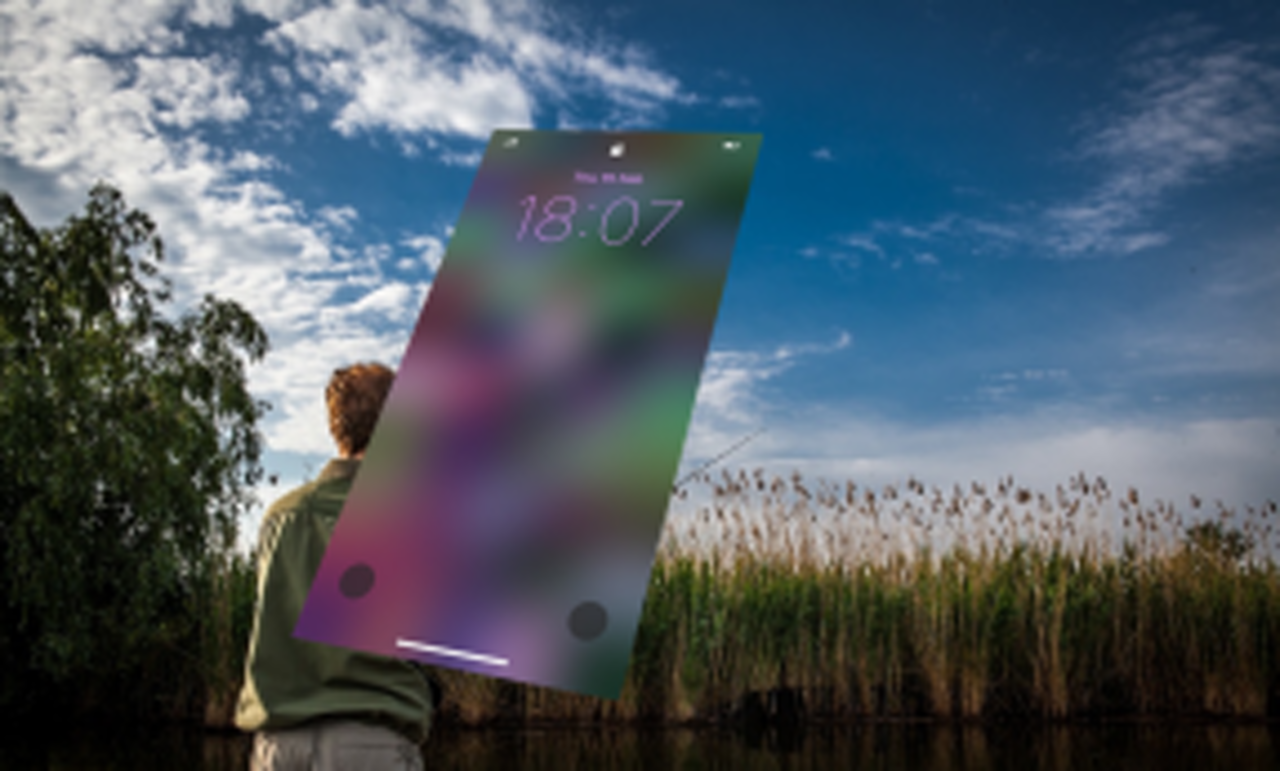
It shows h=18 m=7
